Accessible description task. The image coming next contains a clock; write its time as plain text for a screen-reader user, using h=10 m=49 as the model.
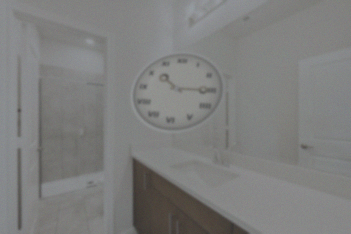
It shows h=10 m=15
